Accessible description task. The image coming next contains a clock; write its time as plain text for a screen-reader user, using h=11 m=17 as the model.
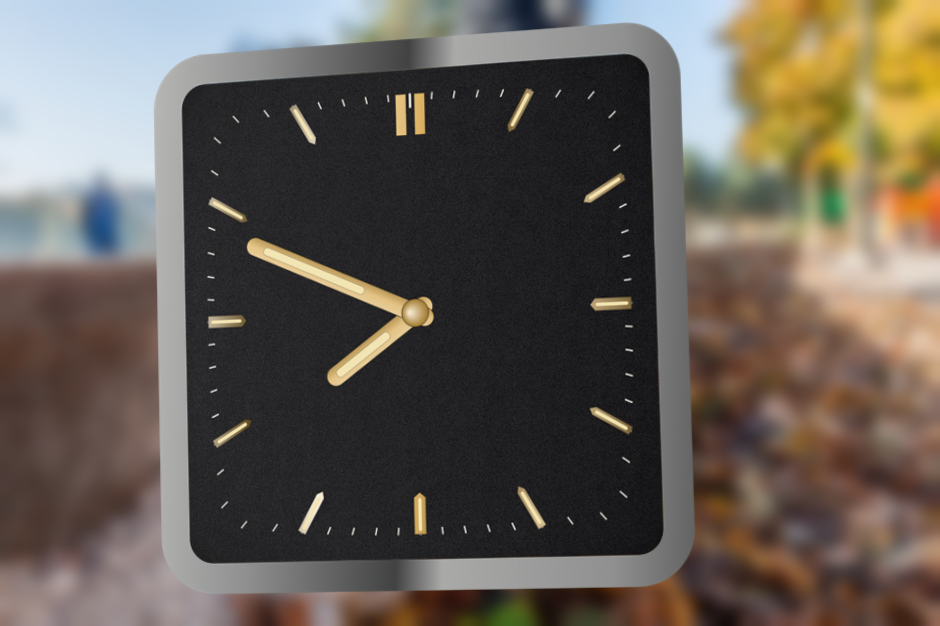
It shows h=7 m=49
